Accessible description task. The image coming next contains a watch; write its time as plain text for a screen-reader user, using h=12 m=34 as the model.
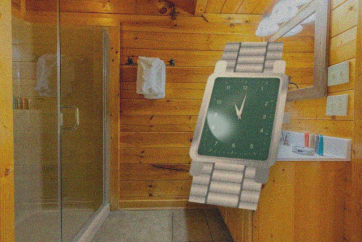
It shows h=11 m=1
